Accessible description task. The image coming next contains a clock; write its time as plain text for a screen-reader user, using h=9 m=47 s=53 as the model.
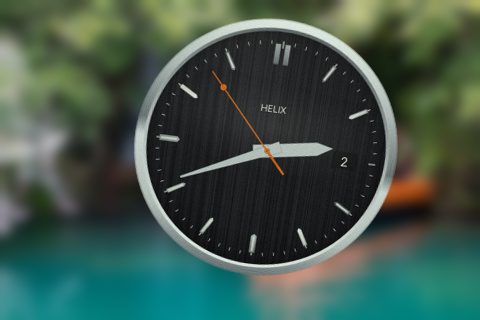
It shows h=2 m=40 s=53
